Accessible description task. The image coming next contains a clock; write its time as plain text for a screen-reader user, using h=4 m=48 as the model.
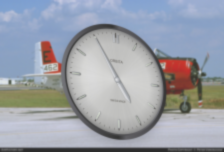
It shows h=4 m=55
